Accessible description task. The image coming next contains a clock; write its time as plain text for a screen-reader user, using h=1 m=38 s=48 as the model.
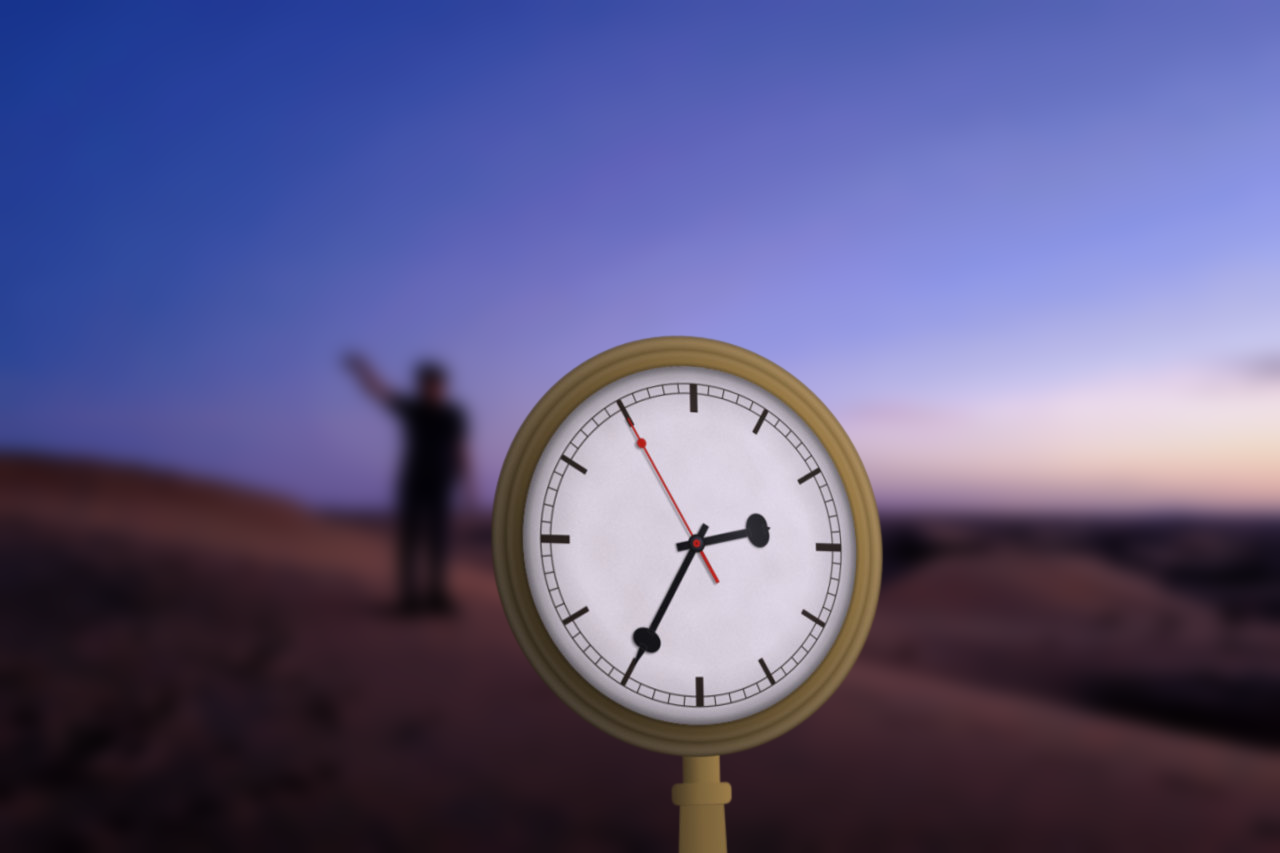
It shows h=2 m=34 s=55
